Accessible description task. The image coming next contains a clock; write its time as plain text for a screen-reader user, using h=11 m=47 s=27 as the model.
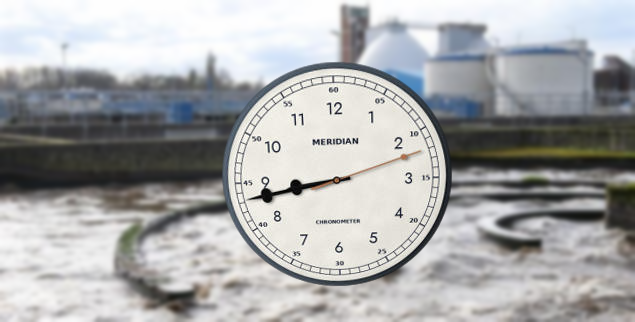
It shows h=8 m=43 s=12
